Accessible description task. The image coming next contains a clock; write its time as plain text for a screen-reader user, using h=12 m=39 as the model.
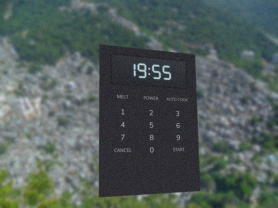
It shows h=19 m=55
